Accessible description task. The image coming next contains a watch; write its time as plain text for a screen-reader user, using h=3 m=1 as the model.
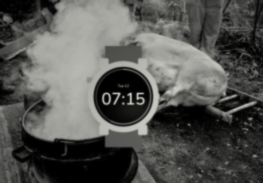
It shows h=7 m=15
